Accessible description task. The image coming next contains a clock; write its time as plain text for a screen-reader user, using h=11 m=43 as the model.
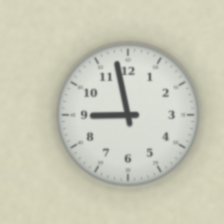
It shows h=8 m=58
